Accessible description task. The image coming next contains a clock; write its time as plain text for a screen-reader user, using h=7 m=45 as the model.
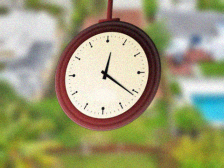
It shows h=12 m=21
